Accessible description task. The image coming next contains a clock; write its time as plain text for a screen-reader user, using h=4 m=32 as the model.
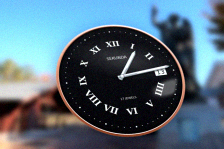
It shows h=1 m=14
